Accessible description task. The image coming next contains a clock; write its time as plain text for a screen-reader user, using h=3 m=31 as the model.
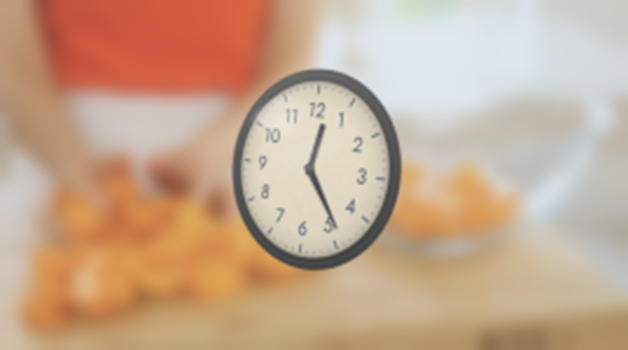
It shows h=12 m=24
